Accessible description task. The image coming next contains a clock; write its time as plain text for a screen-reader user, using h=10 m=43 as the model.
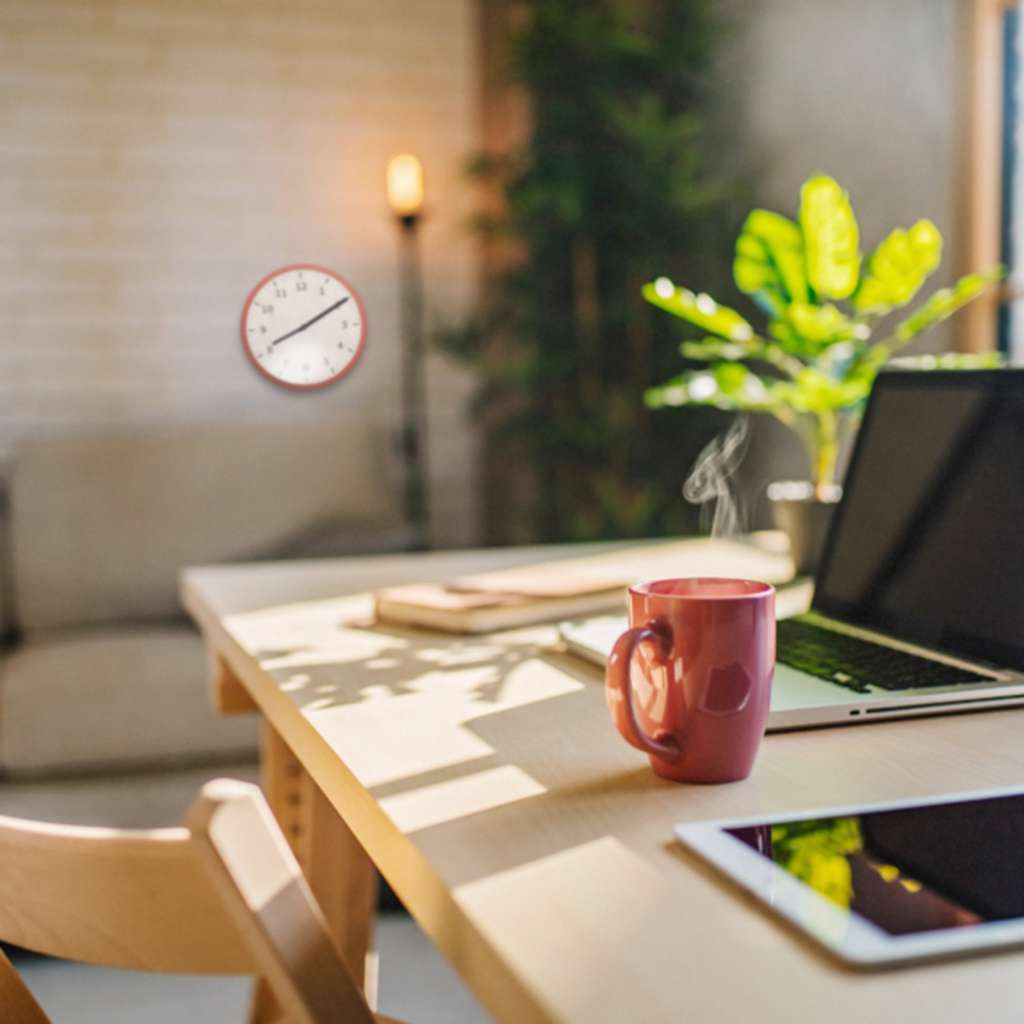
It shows h=8 m=10
